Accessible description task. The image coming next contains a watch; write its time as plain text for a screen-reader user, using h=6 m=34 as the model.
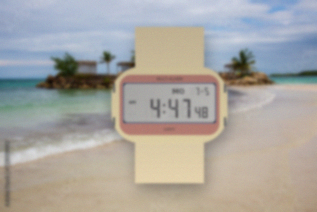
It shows h=4 m=47
